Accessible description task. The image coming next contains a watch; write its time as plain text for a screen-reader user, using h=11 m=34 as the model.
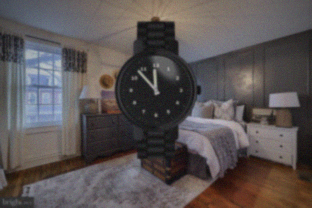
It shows h=11 m=53
